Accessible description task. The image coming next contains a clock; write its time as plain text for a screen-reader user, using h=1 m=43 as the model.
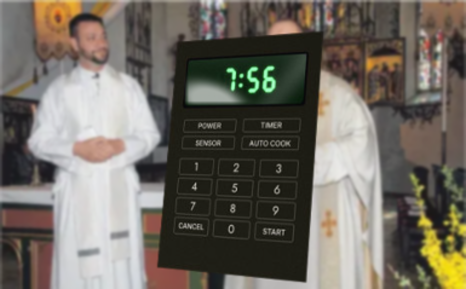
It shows h=7 m=56
